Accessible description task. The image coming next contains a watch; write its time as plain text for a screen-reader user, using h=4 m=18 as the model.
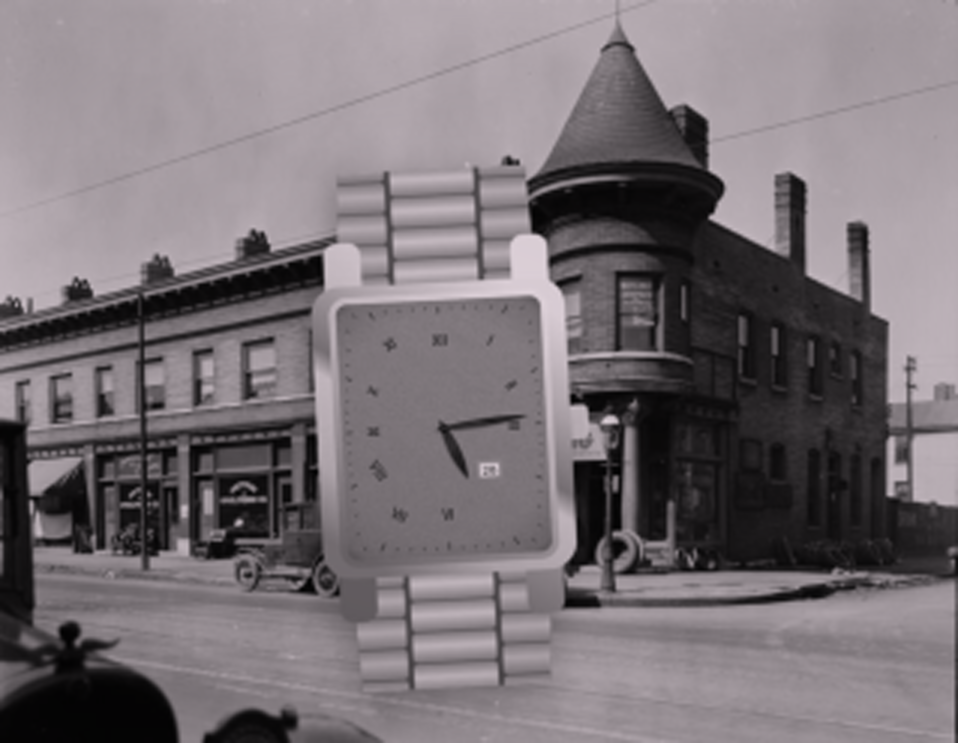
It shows h=5 m=14
